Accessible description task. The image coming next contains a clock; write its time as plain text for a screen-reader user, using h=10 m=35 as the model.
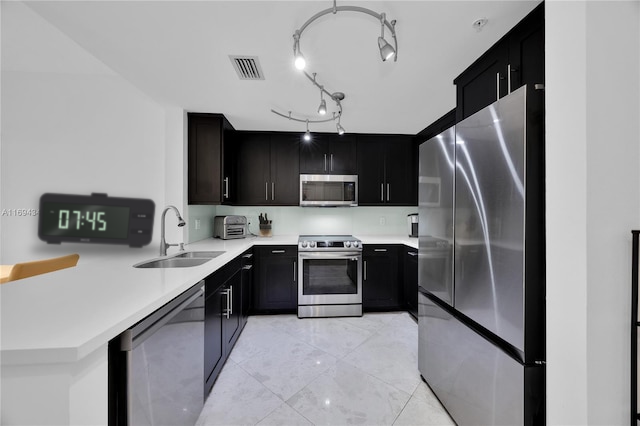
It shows h=7 m=45
